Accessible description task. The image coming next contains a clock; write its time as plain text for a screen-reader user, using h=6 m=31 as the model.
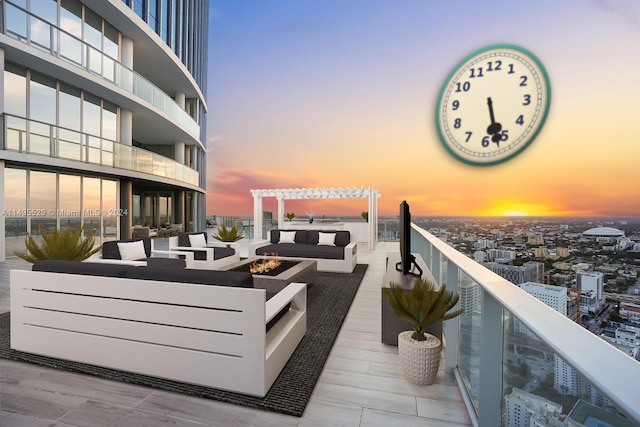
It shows h=5 m=27
